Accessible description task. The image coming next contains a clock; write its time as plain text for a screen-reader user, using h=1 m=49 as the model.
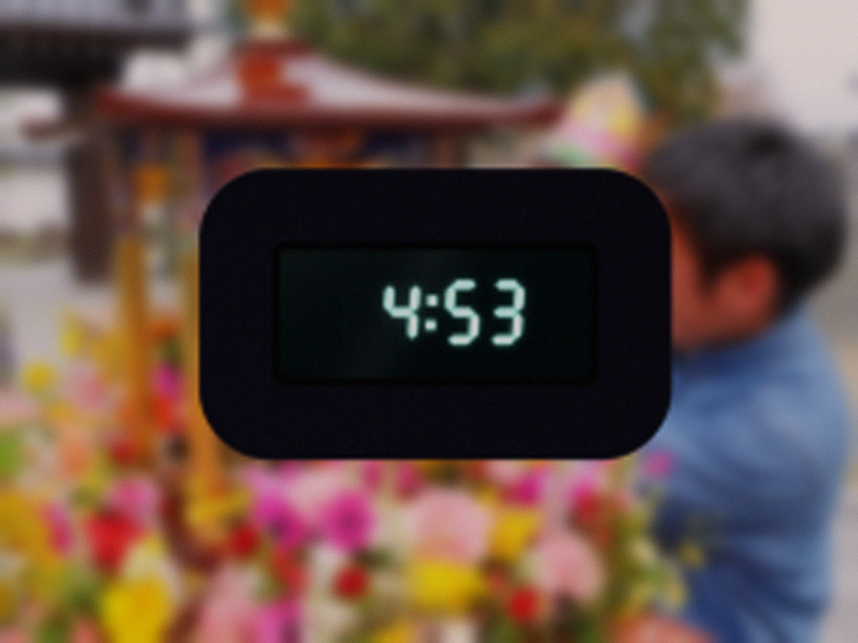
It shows h=4 m=53
